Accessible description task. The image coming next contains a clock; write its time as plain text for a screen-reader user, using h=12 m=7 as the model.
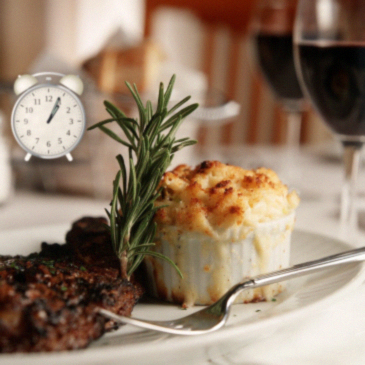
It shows h=1 m=4
